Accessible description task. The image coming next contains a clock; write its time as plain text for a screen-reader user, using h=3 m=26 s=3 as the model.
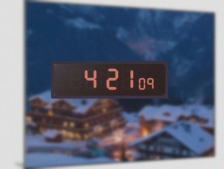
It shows h=4 m=21 s=9
